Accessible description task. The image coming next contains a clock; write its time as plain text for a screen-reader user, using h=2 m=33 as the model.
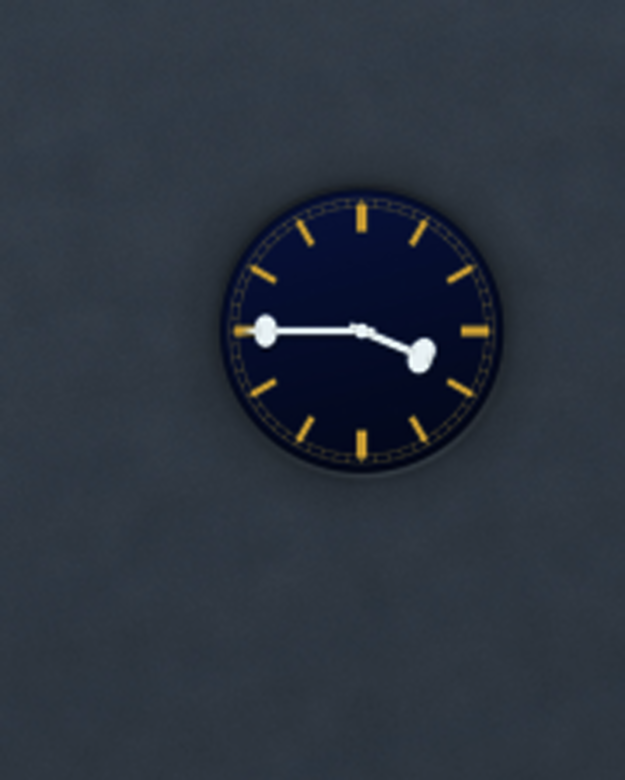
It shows h=3 m=45
